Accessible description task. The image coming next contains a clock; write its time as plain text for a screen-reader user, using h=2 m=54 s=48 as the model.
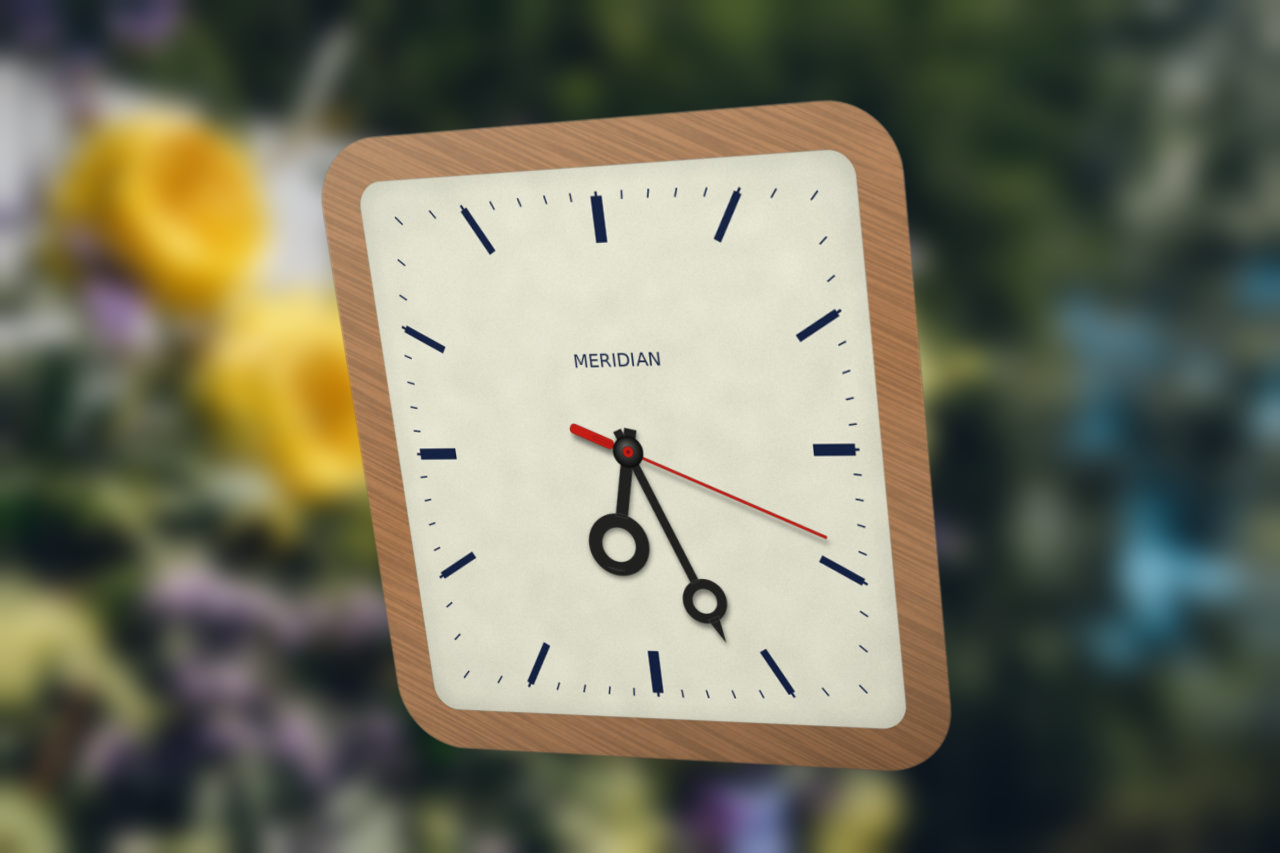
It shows h=6 m=26 s=19
